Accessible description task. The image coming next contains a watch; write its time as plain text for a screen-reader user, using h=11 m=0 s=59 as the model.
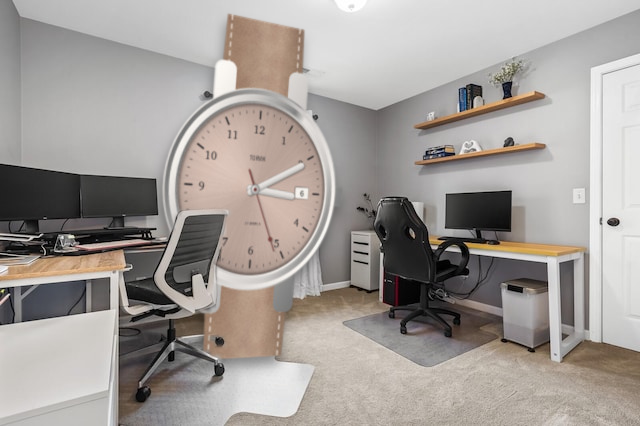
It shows h=3 m=10 s=26
